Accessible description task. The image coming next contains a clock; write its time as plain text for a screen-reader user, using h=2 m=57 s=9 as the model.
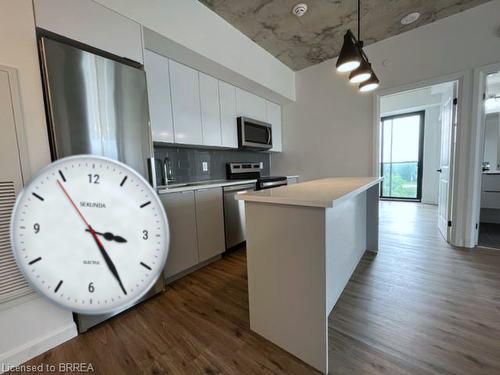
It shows h=3 m=24 s=54
